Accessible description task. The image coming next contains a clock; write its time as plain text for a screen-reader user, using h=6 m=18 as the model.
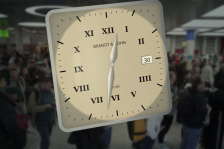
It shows h=12 m=32
